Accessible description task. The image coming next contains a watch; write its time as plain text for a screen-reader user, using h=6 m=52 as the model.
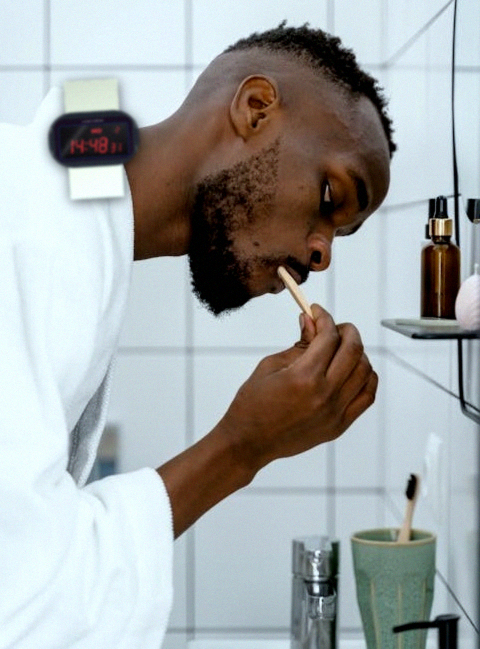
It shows h=14 m=48
